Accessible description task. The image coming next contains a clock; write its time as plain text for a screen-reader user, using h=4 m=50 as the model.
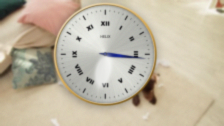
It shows h=3 m=16
